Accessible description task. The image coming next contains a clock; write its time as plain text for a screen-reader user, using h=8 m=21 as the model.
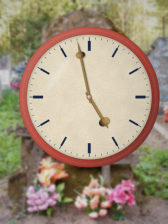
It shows h=4 m=58
